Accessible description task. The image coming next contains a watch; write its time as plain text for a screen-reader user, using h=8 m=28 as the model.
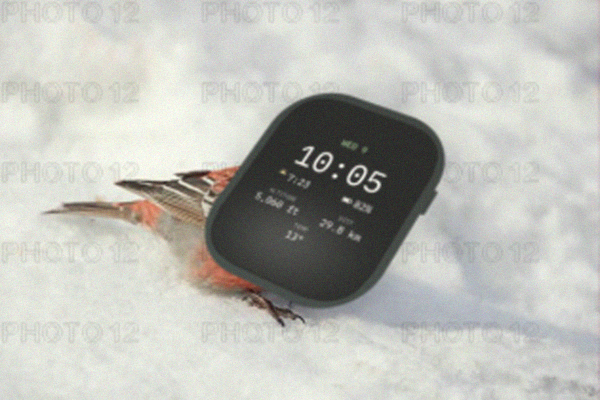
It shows h=10 m=5
